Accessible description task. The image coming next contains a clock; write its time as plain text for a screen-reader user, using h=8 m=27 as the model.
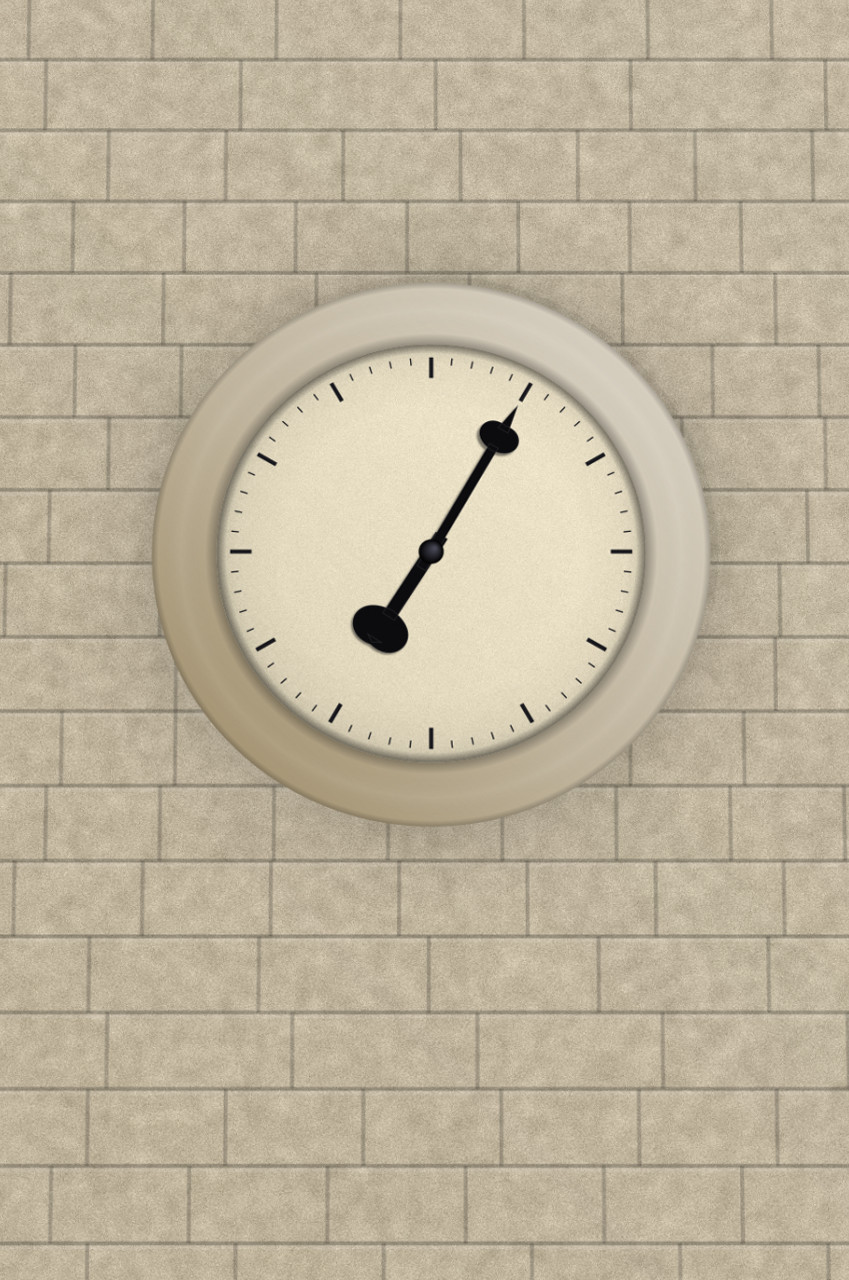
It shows h=7 m=5
